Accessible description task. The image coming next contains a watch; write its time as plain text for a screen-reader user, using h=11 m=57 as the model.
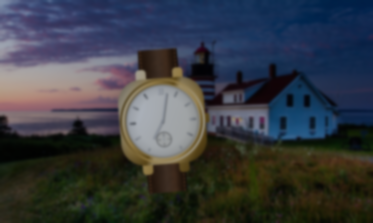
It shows h=7 m=2
